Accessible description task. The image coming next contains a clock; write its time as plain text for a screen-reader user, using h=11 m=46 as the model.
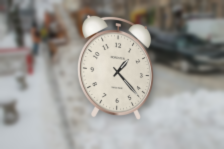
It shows h=1 m=22
